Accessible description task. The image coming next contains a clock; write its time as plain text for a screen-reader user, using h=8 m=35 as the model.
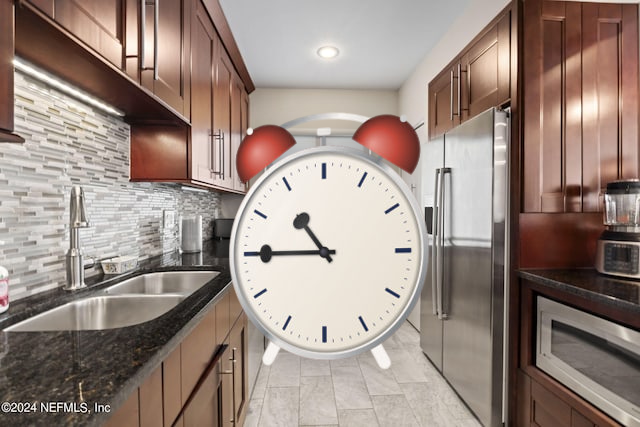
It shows h=10 m=45
